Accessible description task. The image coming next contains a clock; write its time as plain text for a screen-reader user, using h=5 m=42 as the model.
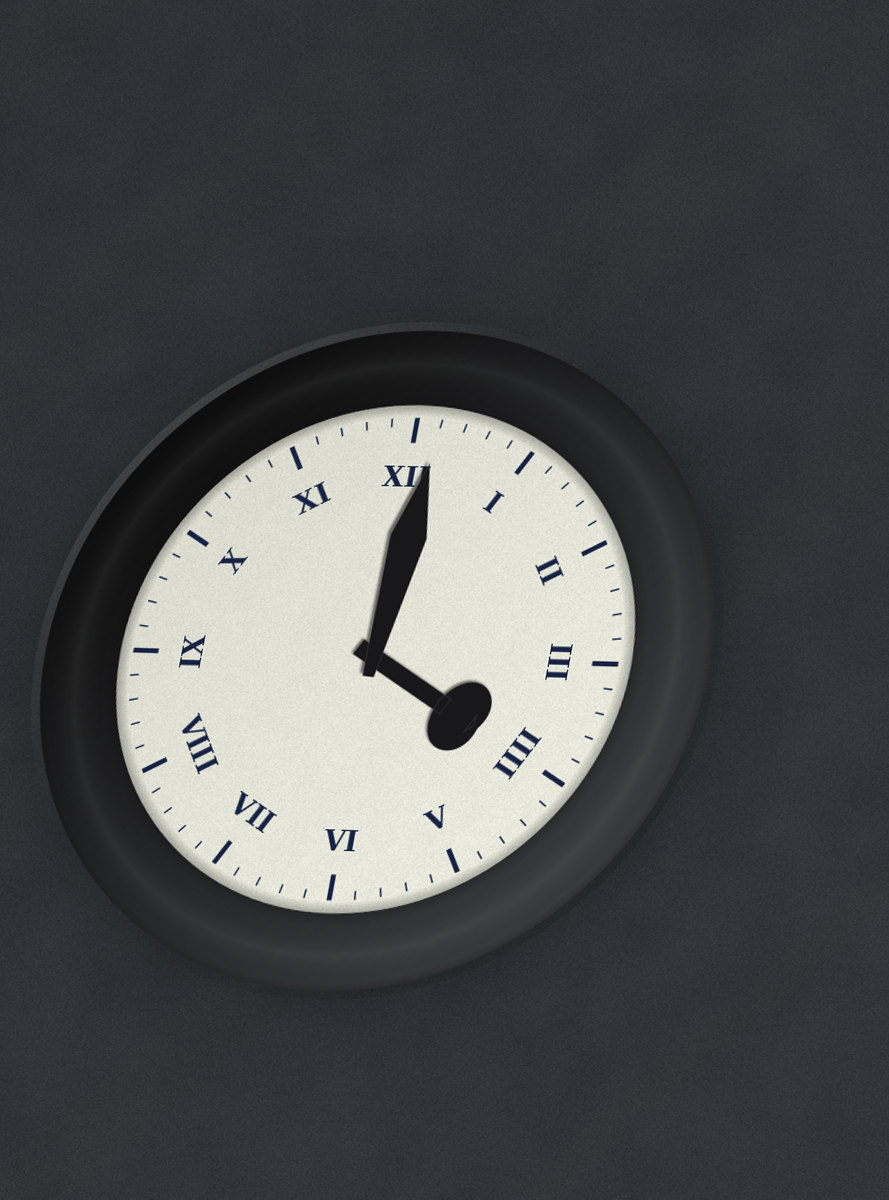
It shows h=4 m=1
